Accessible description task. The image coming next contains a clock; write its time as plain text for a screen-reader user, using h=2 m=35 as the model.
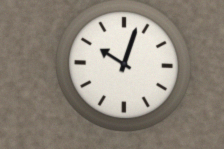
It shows h=10 m=3
